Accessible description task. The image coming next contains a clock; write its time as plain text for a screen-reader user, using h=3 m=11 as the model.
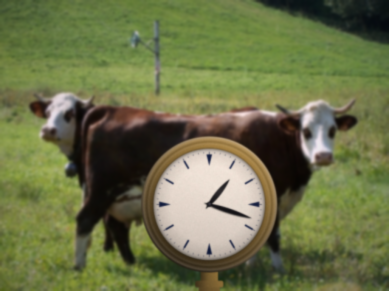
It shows h=1 m=18
